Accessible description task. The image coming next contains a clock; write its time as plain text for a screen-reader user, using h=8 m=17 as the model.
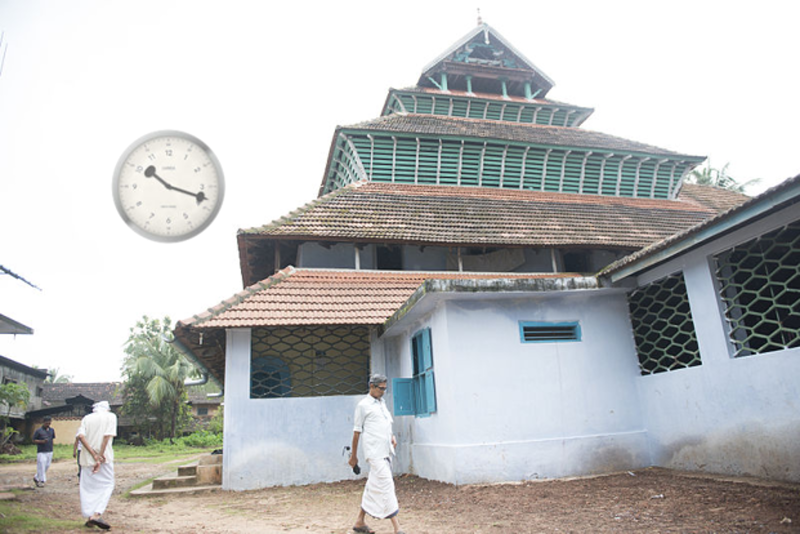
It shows h=10 m=18
